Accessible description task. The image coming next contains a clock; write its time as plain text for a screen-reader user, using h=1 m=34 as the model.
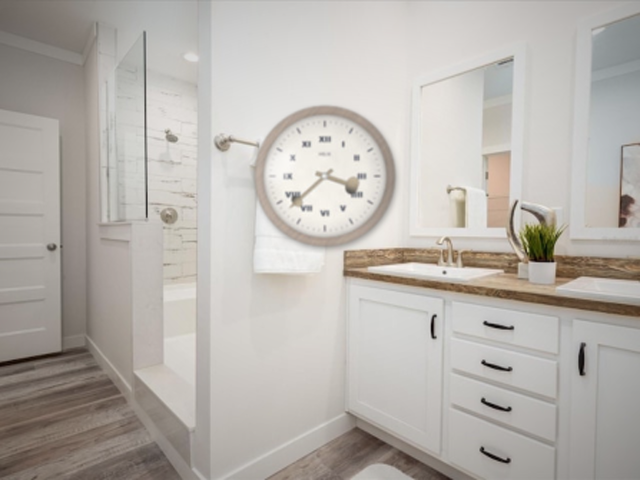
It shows h=3 m=38
